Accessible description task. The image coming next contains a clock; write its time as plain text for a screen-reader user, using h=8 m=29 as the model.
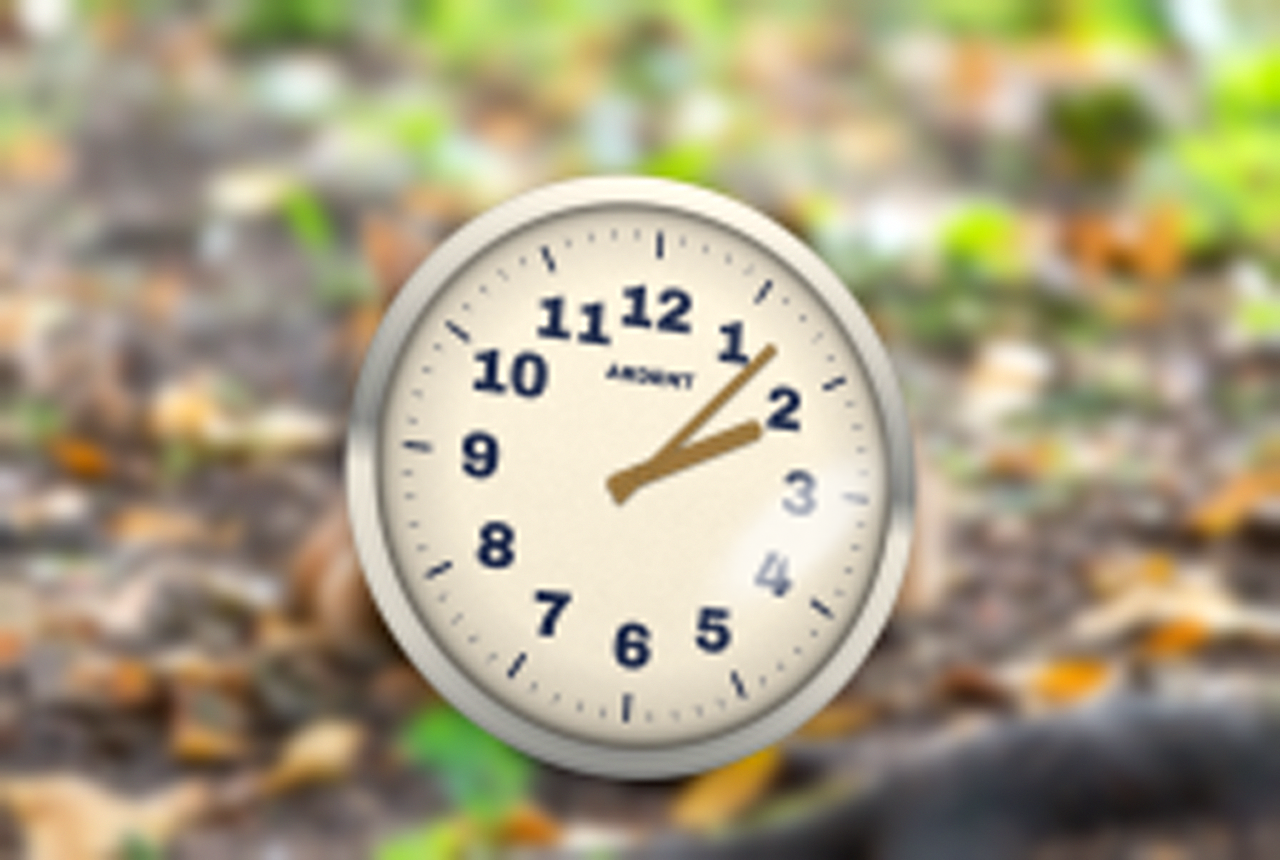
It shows h=2 m=7
